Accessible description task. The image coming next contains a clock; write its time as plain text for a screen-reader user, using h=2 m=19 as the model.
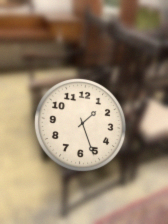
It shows h=1 m=26
